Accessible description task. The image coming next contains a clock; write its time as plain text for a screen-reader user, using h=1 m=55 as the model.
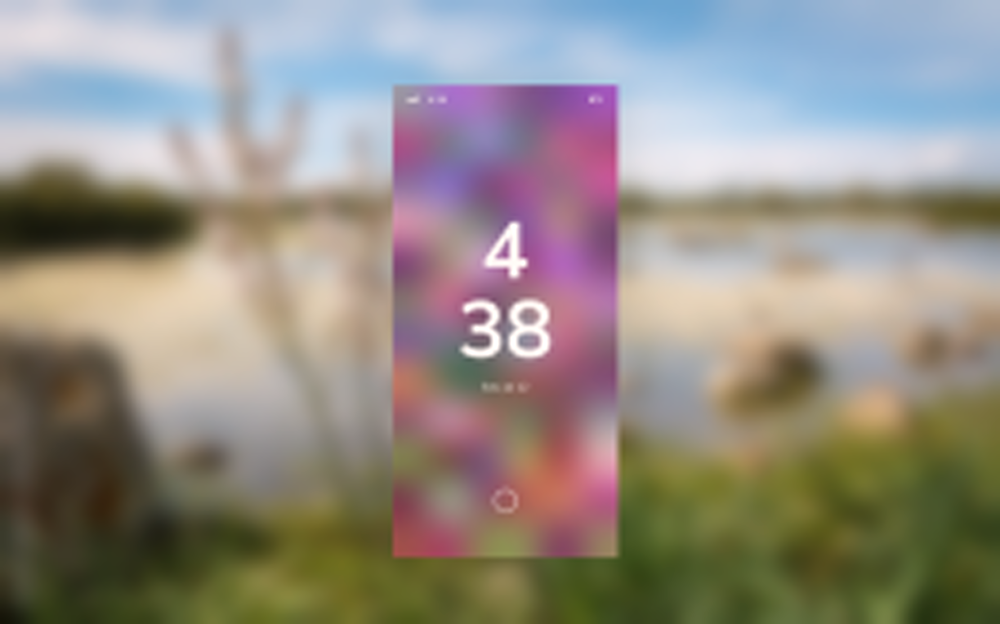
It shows h=4 m=38
